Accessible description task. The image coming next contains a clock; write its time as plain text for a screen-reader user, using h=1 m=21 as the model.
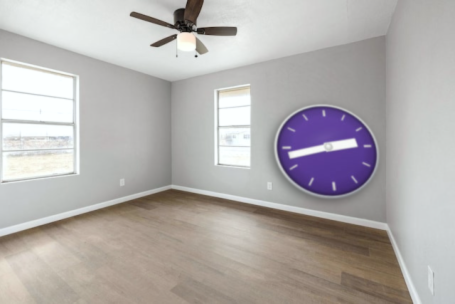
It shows h=2 m=43
